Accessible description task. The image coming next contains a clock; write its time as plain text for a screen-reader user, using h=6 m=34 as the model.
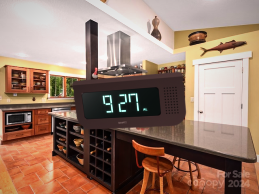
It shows h=9 m=27
